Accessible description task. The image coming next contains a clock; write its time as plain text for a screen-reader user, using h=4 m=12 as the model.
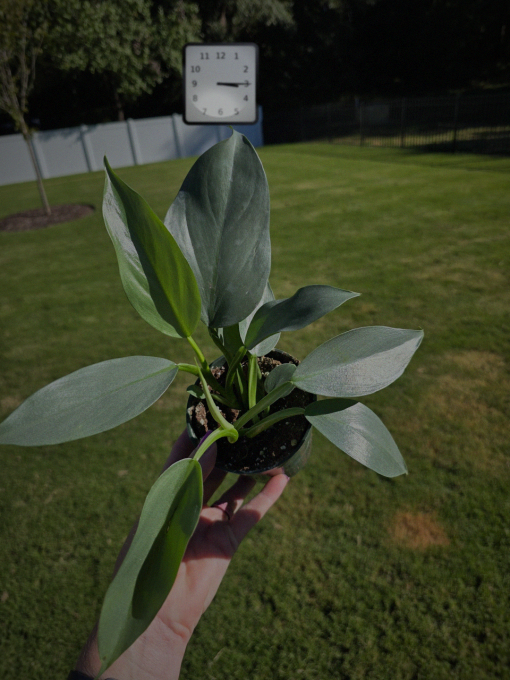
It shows h=3 m=15
